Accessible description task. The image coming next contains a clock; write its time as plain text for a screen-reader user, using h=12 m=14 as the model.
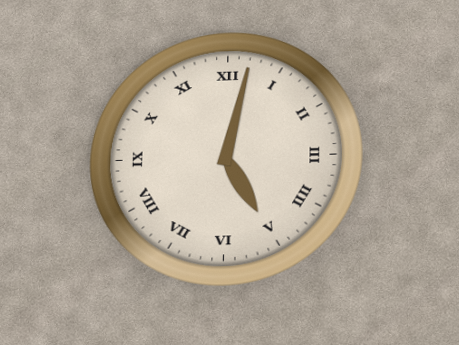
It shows h=5 m=2
